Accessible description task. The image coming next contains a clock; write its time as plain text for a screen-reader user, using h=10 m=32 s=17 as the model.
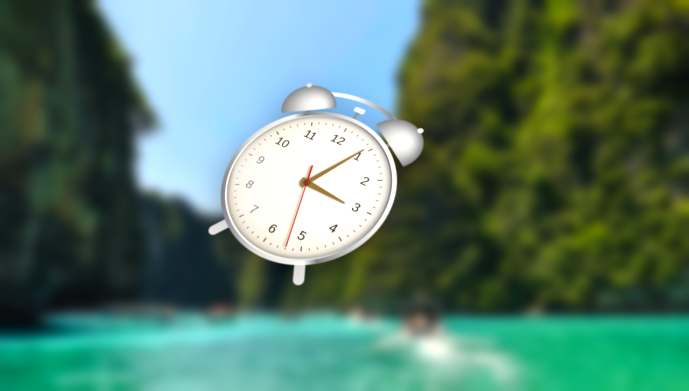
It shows h=3 m=4 s=27
